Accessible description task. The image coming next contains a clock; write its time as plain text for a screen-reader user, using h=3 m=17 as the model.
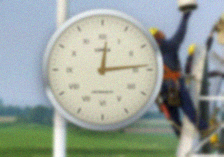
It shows h=12 m=14
